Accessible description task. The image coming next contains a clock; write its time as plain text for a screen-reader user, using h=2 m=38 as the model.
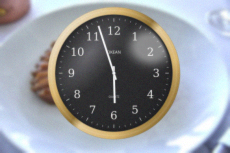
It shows h=5 m=57
